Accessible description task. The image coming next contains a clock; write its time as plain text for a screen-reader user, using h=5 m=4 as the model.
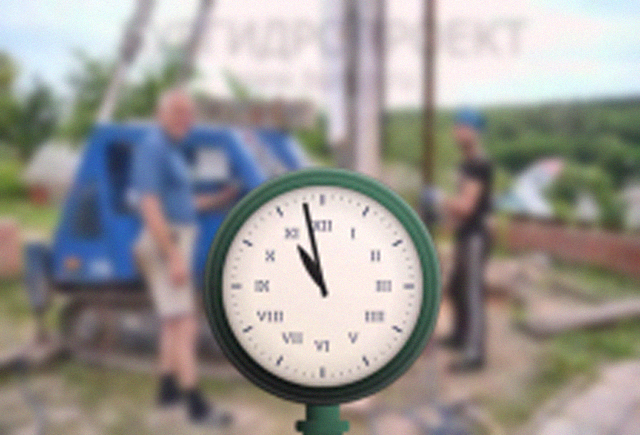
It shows h=10 m=58
